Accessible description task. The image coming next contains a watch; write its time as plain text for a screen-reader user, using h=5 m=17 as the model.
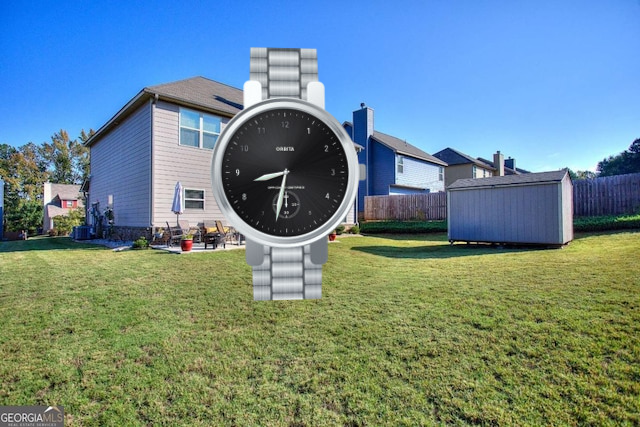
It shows h=8 m=32
